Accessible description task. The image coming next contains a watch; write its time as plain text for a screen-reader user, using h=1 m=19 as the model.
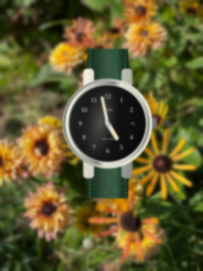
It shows h=4 m=58
